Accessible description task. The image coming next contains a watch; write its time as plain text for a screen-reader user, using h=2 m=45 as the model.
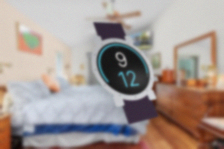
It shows h=9 m=12
